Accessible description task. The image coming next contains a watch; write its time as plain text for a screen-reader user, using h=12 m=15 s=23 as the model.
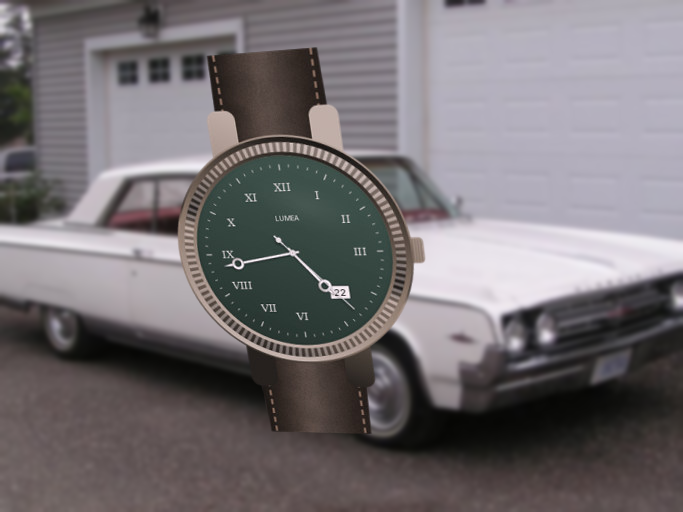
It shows h=4 m=43 s=23
